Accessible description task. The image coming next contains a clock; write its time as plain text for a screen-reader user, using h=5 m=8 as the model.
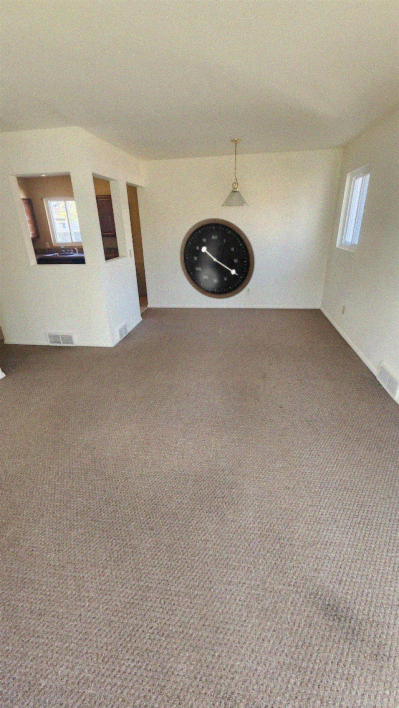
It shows h=10 m=20
